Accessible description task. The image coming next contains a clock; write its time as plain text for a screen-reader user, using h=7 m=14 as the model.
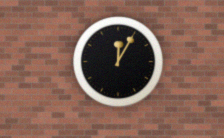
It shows h=12 m=5
